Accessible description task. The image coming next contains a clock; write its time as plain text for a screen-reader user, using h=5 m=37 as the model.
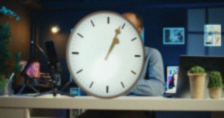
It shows h=1 m=4
